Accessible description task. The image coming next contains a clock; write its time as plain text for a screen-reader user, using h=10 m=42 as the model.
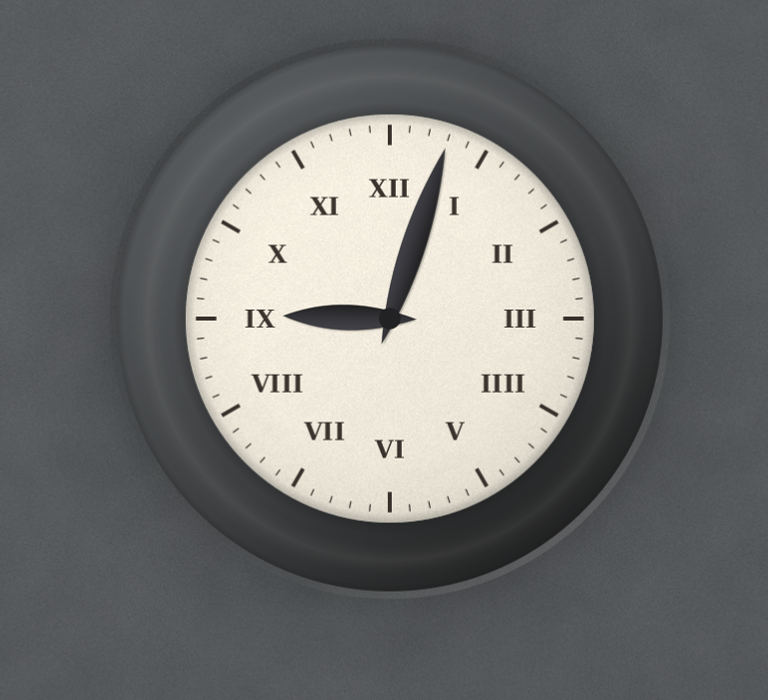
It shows h=9 m=3
